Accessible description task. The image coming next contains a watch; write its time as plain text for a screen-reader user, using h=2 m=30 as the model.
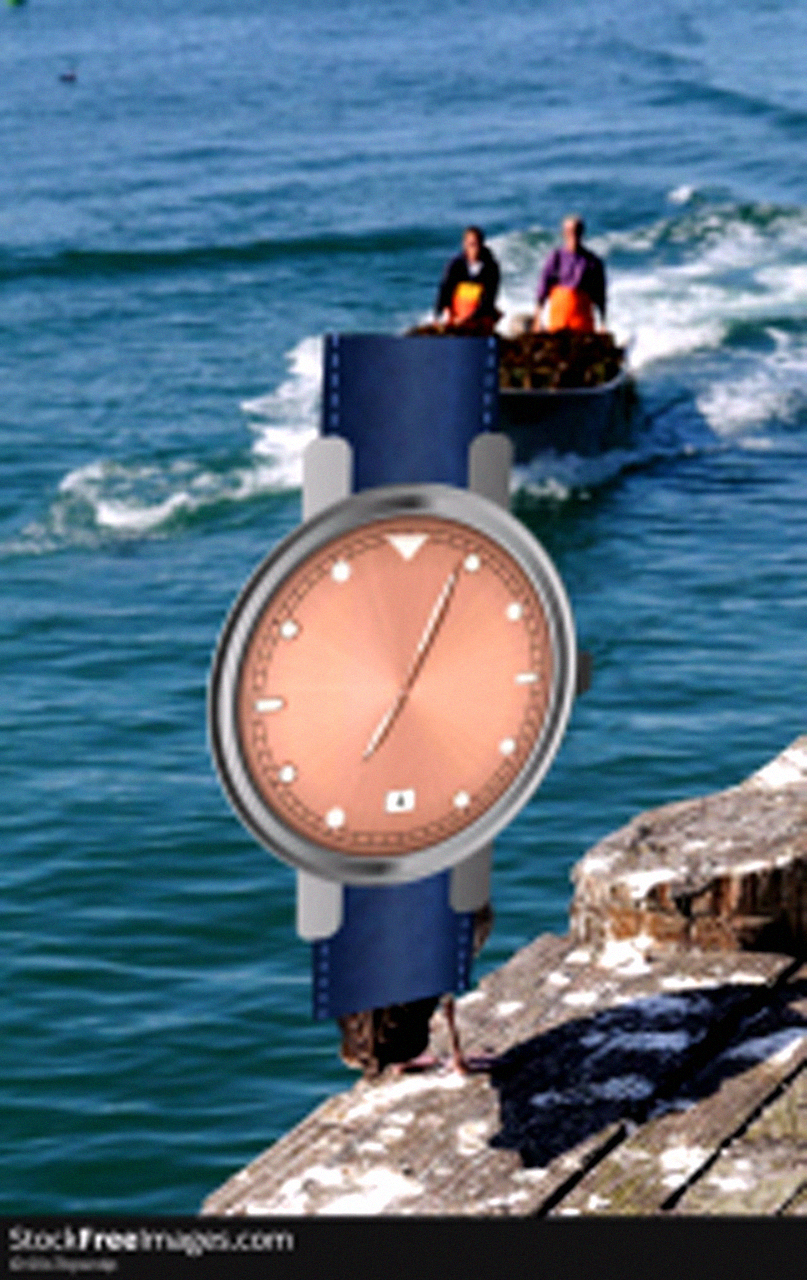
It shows h=7 m=4
